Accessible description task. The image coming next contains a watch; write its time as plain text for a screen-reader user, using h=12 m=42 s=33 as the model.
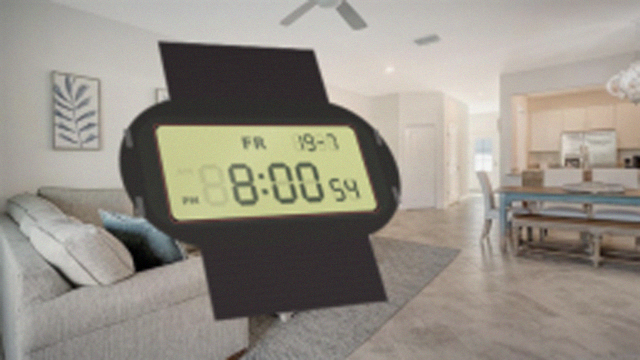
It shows h=8 m=0 s=54
